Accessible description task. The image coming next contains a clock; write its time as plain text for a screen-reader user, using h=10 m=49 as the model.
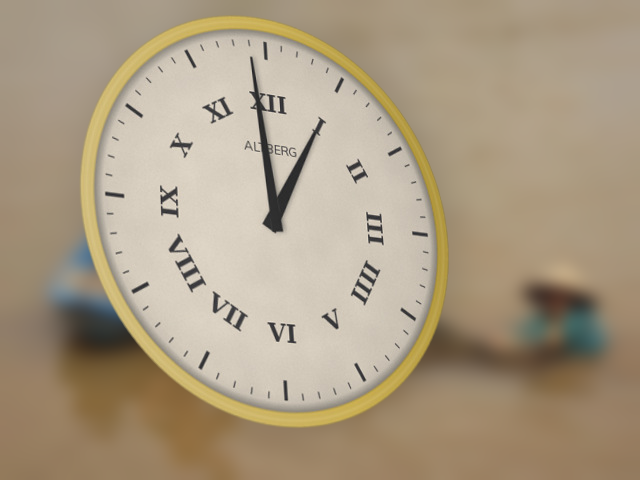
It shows h=12 m=59
